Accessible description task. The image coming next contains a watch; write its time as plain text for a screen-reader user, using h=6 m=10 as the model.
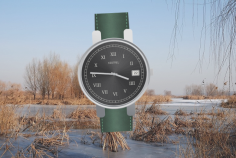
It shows h=3 m=46
